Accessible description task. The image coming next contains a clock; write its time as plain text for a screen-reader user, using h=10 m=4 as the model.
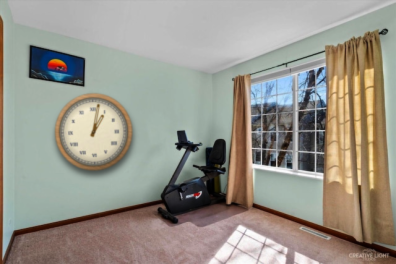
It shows h=1 m=2
